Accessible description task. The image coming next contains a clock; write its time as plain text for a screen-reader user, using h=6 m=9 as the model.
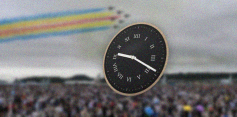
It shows h=9 m=19
